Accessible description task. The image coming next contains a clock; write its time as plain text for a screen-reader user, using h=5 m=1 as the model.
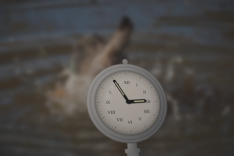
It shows h=2 m=55
